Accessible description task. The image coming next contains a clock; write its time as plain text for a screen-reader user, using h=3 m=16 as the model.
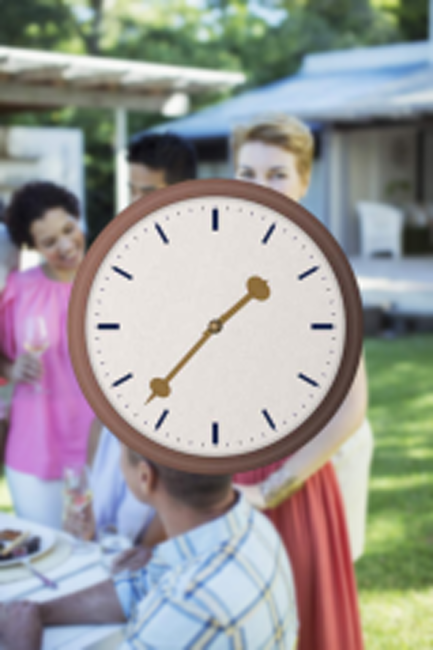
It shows h=1 m=37
